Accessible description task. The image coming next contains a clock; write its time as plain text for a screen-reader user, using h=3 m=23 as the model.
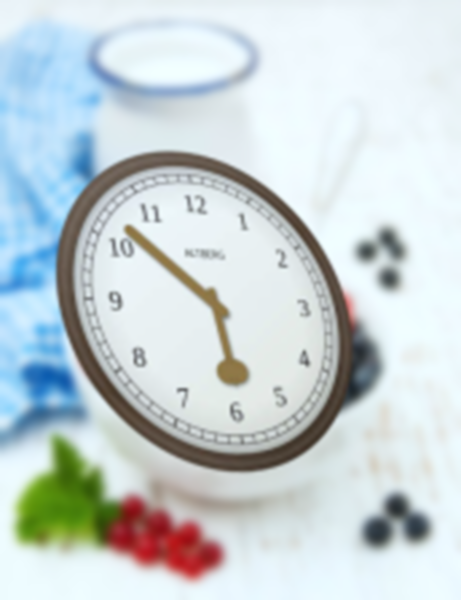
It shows h=5 m=52
